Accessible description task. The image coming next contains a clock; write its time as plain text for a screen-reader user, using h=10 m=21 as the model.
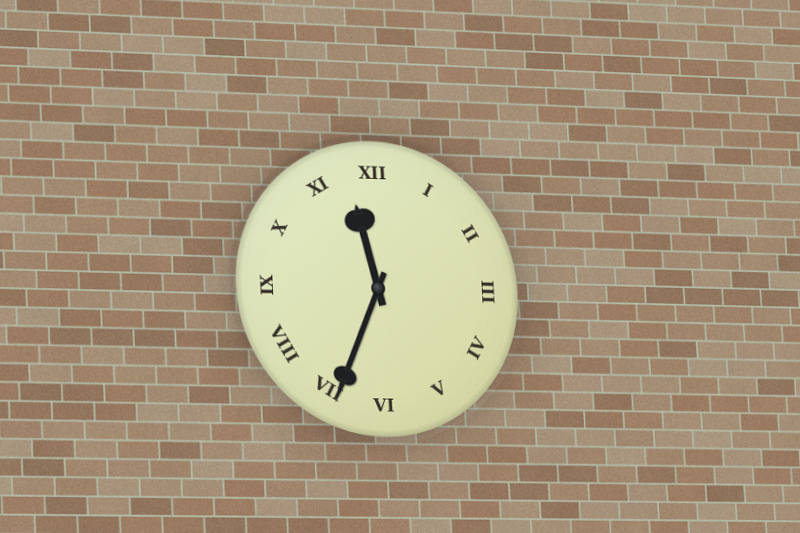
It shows h=11 m=34
